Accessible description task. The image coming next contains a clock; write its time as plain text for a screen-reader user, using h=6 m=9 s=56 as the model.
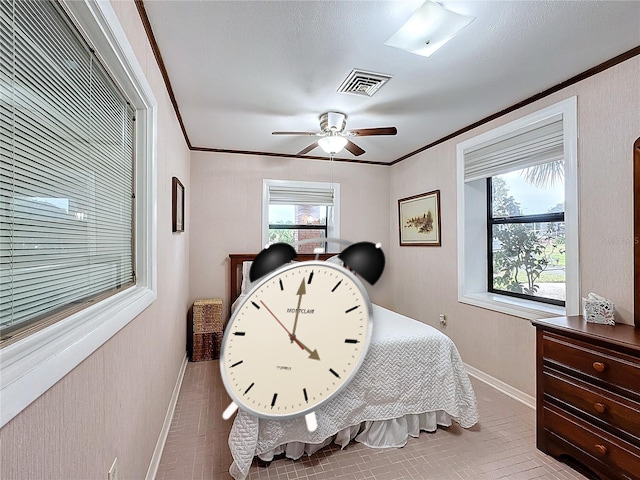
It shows h=3 m=58 s=51
